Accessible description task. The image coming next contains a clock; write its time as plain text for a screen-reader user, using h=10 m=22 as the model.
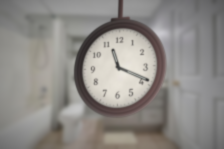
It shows h=11 m=19
